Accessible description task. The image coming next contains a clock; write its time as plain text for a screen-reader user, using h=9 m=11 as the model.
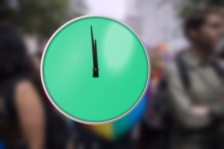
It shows h=11 m=59
